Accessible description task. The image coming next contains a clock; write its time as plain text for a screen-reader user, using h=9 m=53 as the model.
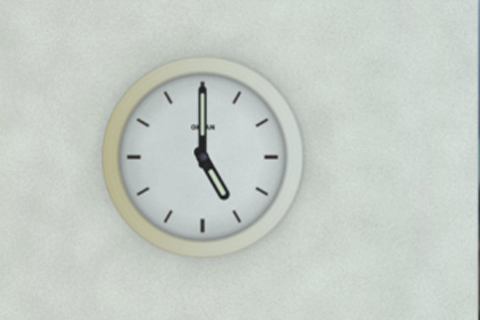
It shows h=5 m=0
